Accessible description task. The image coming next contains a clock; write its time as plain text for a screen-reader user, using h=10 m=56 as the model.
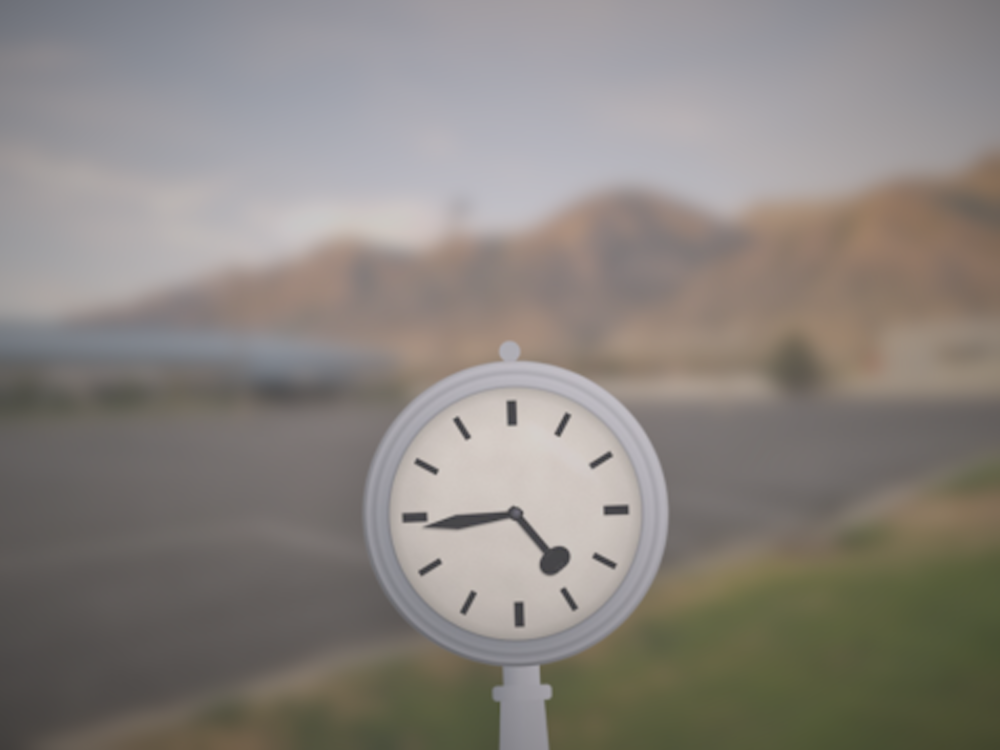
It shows h=4 m=44
